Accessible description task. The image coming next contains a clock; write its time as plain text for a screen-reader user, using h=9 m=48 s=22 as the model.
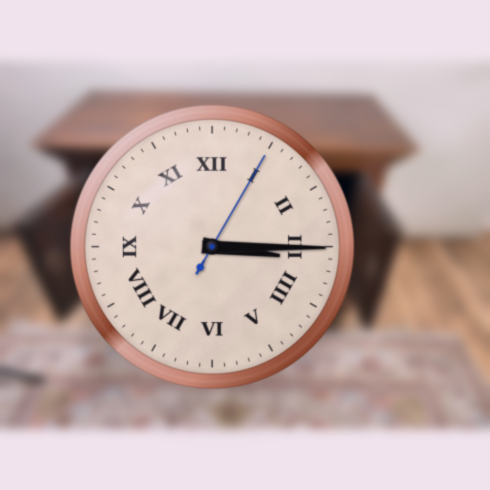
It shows h=3 m=15 s=5
